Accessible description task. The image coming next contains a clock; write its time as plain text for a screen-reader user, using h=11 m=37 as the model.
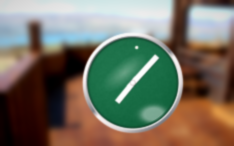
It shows h=7 m=6
